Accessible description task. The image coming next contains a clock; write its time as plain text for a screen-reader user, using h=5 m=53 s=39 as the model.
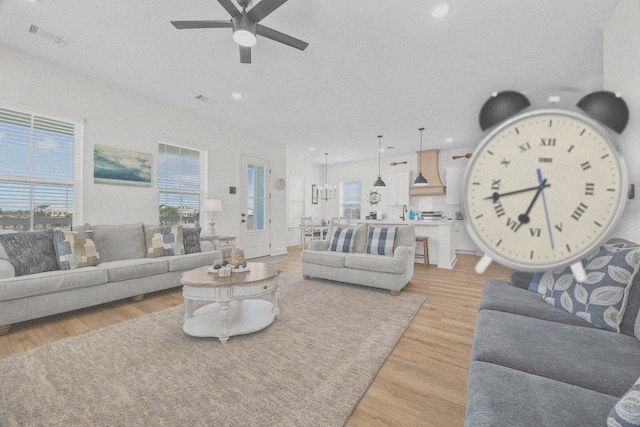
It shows h=6 m=42 s=27
